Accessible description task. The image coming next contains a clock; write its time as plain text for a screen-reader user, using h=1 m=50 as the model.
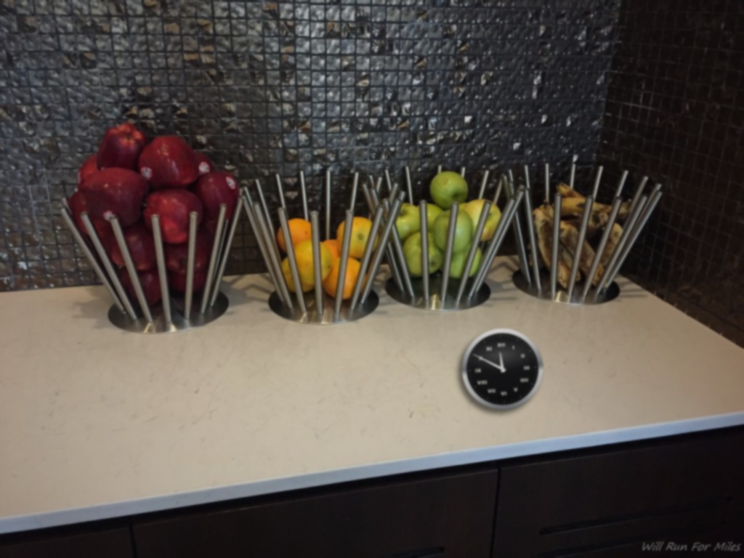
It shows h=11 m=50
